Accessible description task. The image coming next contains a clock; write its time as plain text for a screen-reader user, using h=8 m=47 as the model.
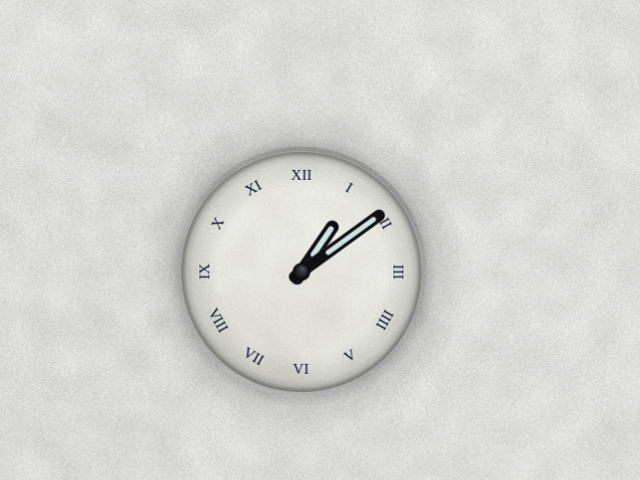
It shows h=1 m=9
